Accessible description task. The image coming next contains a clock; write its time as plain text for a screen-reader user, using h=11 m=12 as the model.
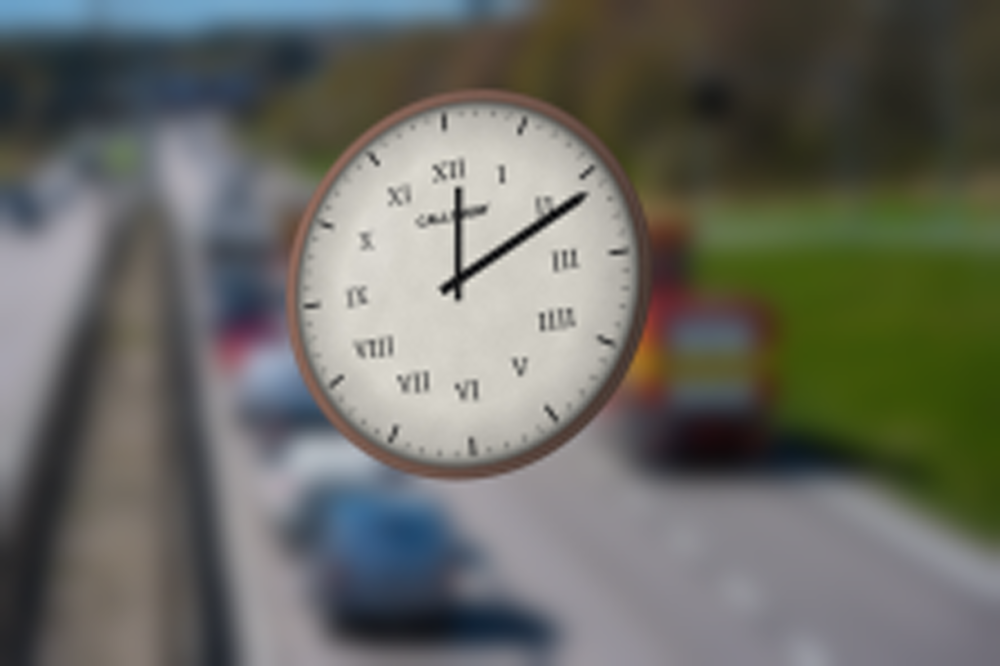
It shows h=12 m=11
